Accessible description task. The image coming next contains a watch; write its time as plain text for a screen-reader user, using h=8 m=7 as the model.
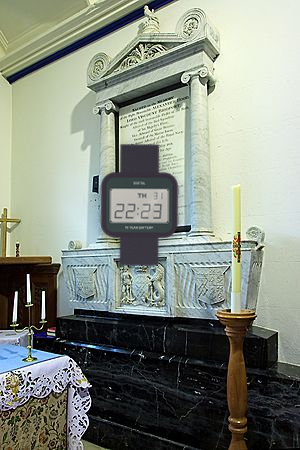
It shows h=22 m=23
